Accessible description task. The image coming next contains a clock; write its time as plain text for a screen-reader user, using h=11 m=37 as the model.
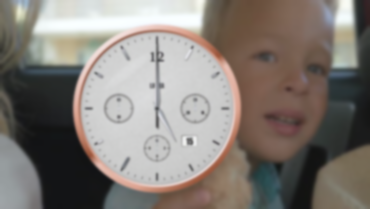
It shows h=5 m=0
